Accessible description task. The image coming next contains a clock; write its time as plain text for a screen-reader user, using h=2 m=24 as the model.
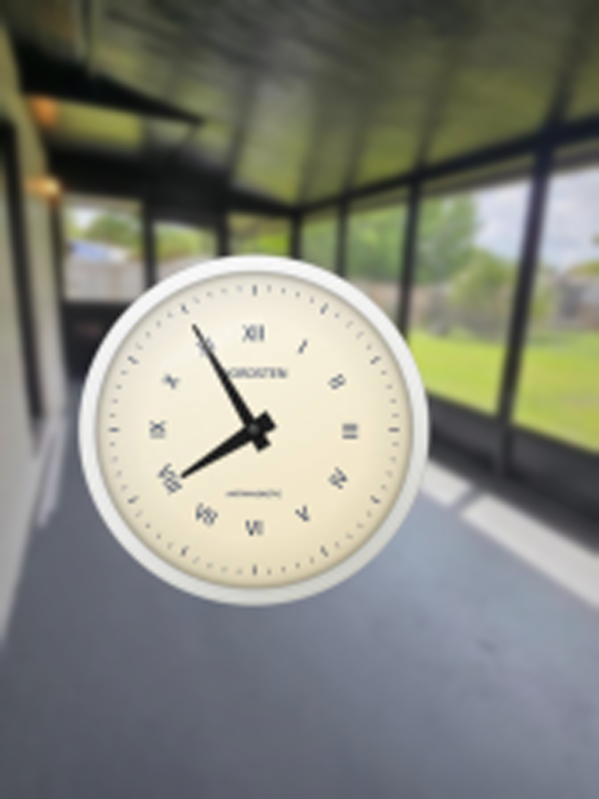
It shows h=7 m=55
